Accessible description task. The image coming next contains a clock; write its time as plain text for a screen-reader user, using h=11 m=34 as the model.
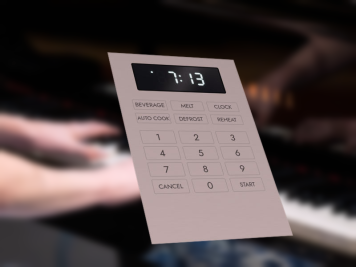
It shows h=7 m=13
